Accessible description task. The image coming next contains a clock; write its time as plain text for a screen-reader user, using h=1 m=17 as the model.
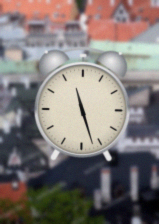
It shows h=11 m=27
